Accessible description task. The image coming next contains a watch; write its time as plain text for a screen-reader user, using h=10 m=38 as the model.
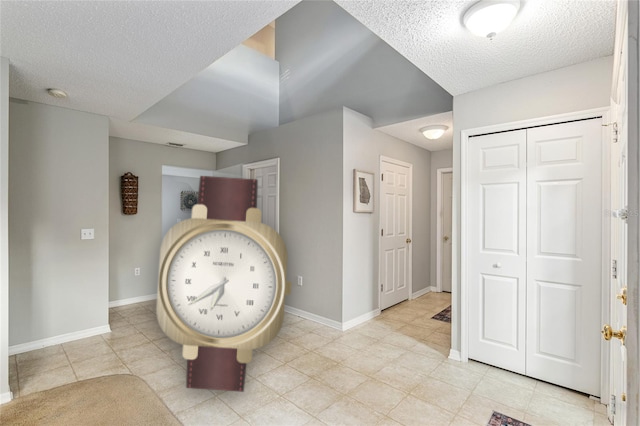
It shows h=6 m=39
